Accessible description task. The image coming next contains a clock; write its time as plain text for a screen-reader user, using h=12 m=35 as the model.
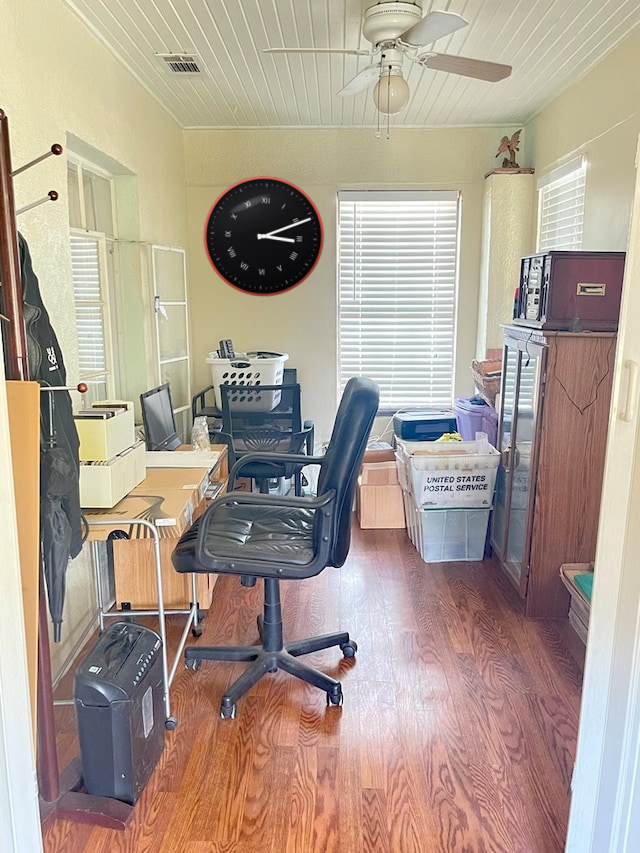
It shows h=3 m=11
